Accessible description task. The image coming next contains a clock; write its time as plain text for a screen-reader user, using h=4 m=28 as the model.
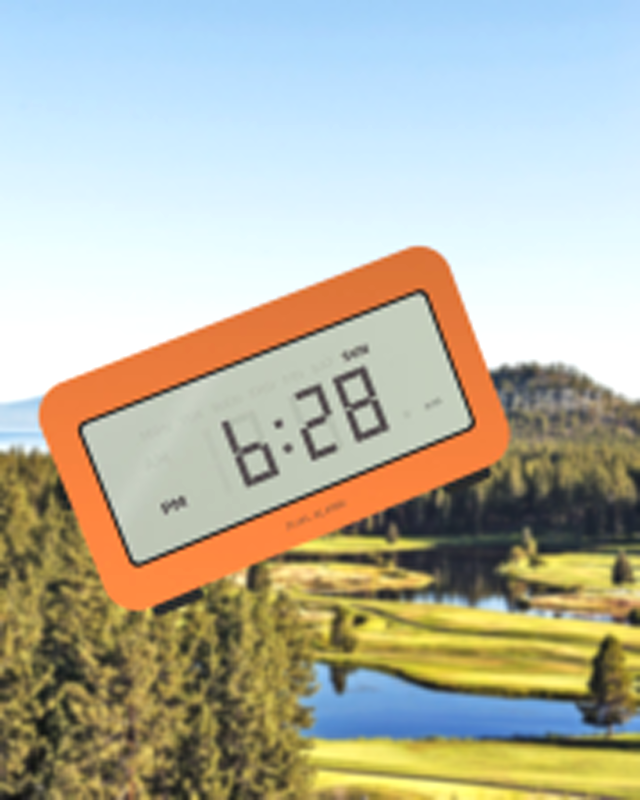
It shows h=6 m=28
